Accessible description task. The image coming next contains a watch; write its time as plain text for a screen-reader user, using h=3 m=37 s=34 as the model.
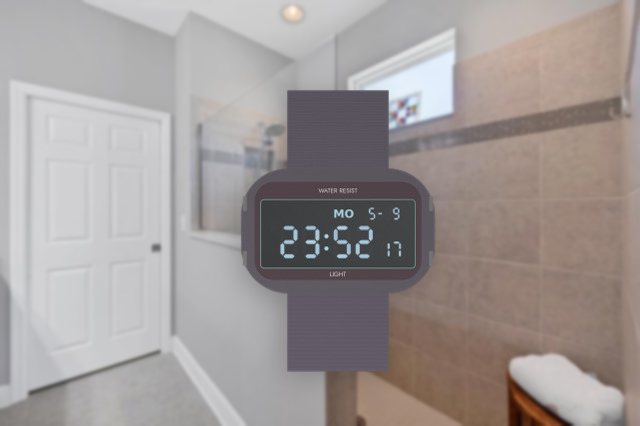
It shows h=23 m=52 s=17
